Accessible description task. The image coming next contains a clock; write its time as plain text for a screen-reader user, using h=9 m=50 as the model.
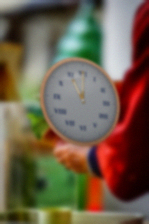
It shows h=11 m=0
